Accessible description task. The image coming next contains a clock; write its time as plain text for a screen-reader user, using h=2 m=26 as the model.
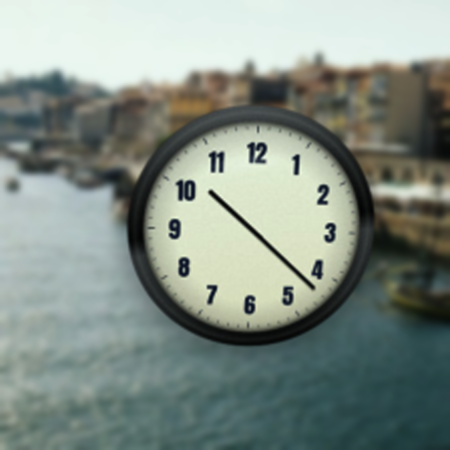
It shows h=10 m=22
